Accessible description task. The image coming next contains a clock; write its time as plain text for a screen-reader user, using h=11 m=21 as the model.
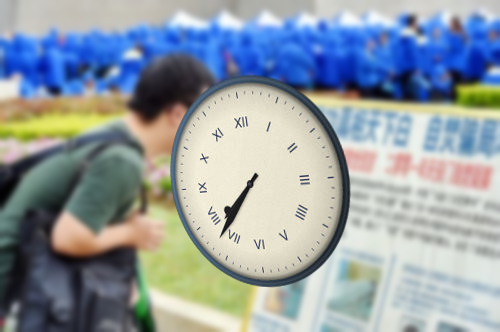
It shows h=7 m=37
